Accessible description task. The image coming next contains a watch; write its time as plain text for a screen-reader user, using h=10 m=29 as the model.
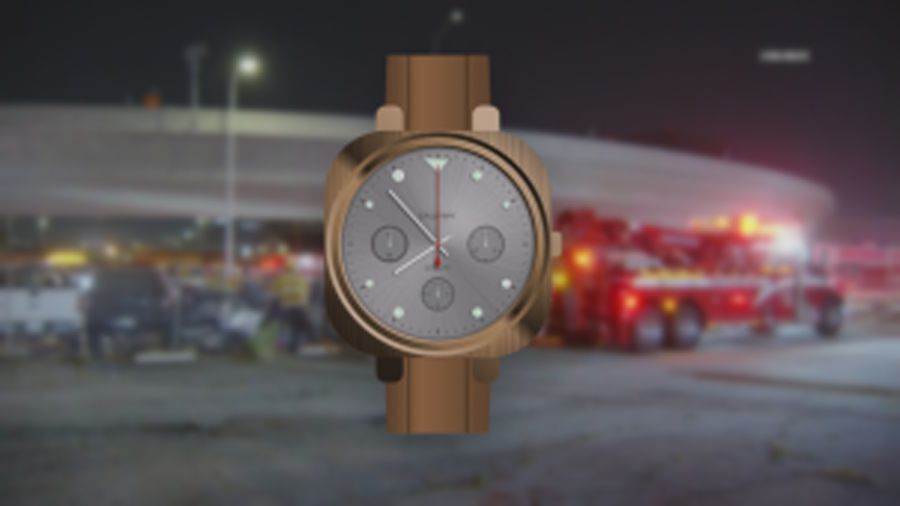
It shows h=7 m=53
